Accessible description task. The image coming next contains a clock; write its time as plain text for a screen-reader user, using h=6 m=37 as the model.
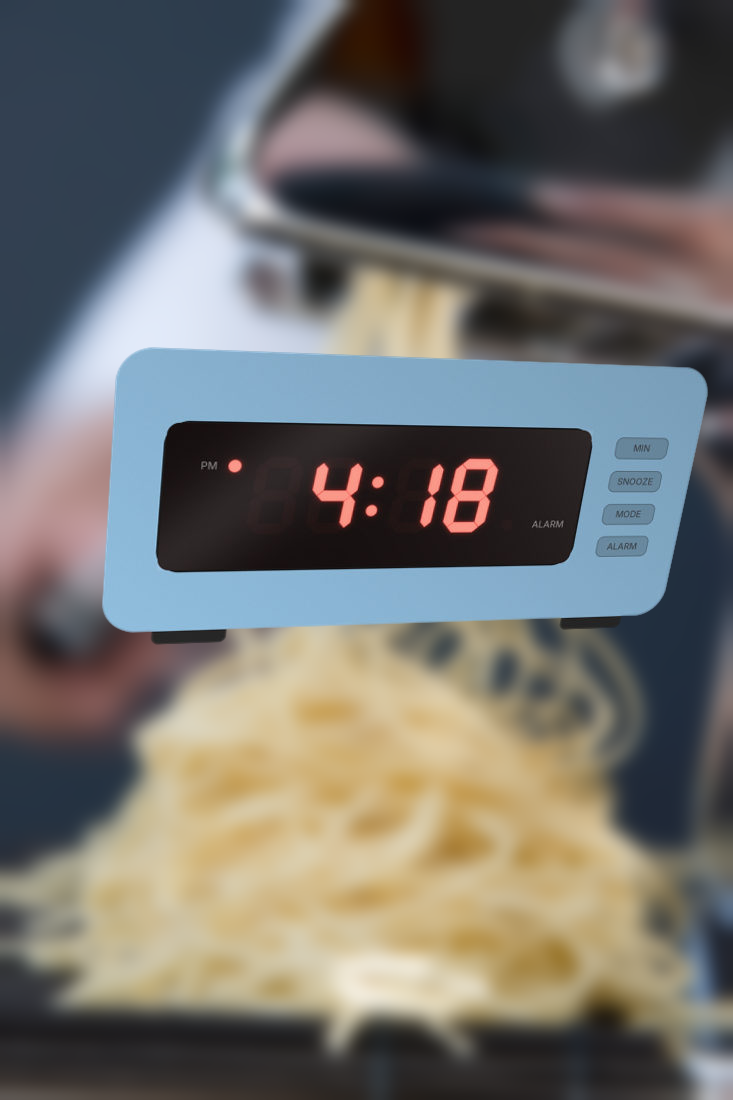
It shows h=4 m=18
